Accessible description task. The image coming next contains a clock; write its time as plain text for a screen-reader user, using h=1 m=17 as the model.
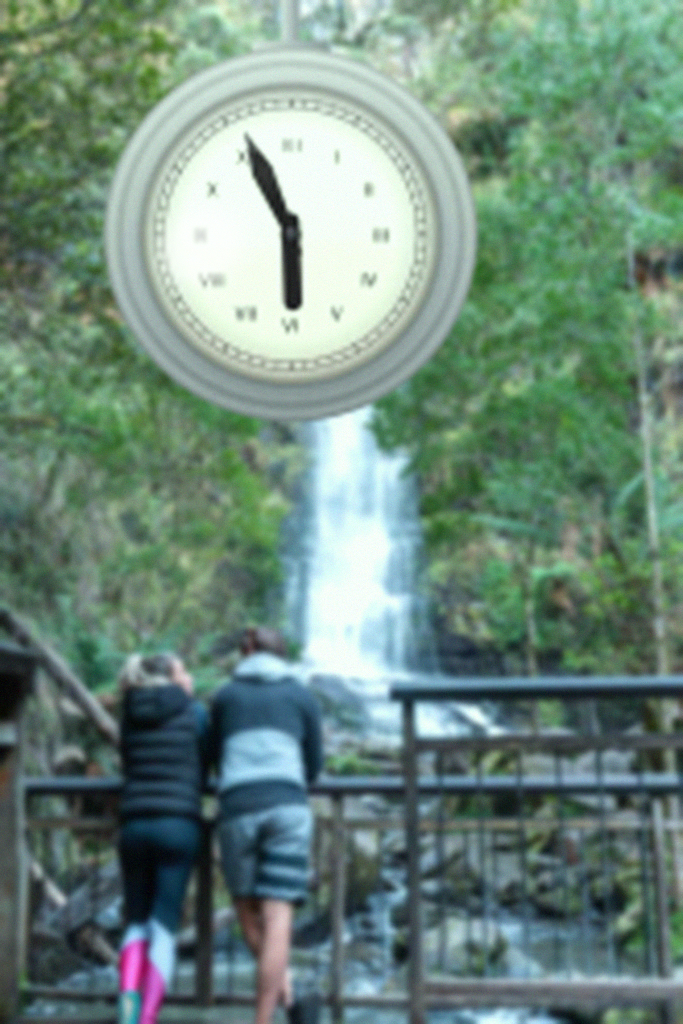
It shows h=5 m=56
